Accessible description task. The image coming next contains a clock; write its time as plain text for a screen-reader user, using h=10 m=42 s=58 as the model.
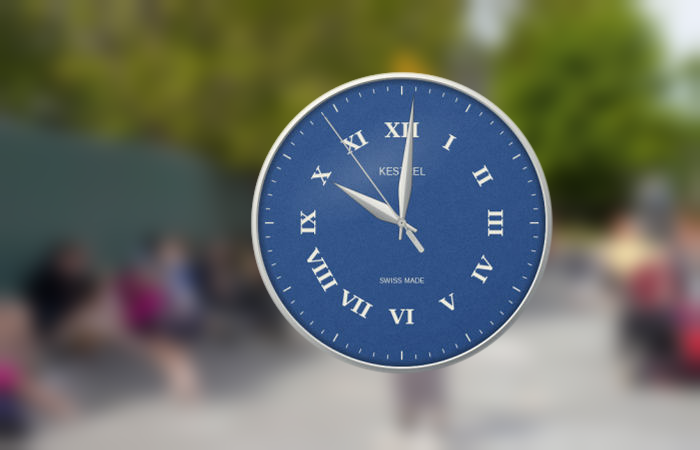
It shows h=10 m=0 s=54
